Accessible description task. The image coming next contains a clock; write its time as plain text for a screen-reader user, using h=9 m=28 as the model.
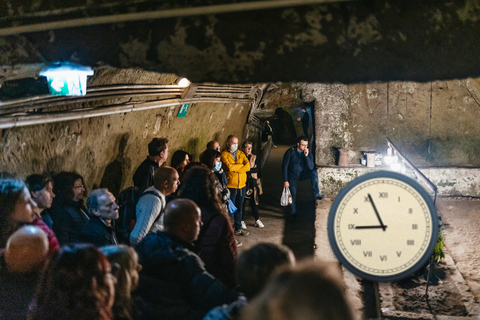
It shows h=8 m=56
